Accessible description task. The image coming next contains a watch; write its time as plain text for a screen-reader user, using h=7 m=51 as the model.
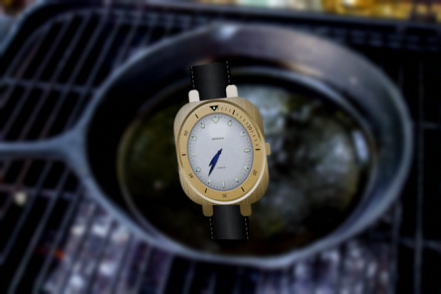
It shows h=7 m=36
